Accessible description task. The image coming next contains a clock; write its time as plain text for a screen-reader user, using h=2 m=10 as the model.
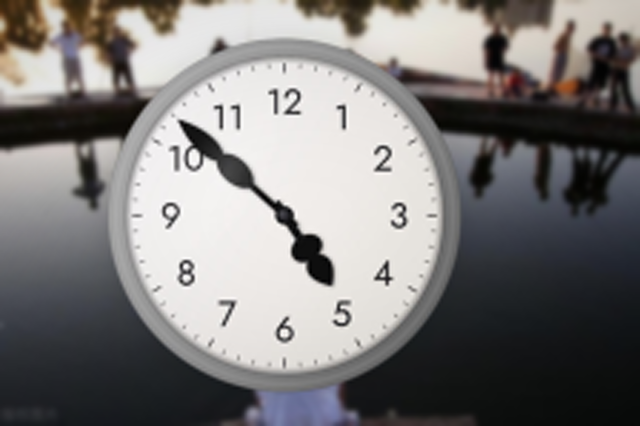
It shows h=4 m=52
